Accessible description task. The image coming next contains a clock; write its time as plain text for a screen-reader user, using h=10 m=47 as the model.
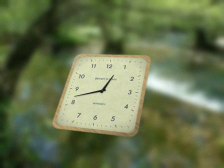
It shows h=12 m=42
